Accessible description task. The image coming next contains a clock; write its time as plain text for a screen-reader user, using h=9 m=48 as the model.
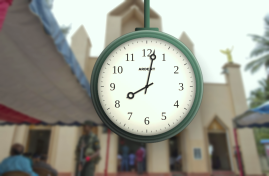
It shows h=8 m=2
